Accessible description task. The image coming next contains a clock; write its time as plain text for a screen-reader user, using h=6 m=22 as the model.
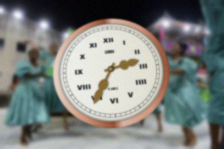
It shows h=2 m=35
